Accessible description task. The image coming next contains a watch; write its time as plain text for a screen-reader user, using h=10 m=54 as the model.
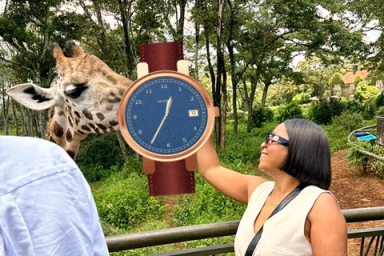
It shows h=12 m=35
